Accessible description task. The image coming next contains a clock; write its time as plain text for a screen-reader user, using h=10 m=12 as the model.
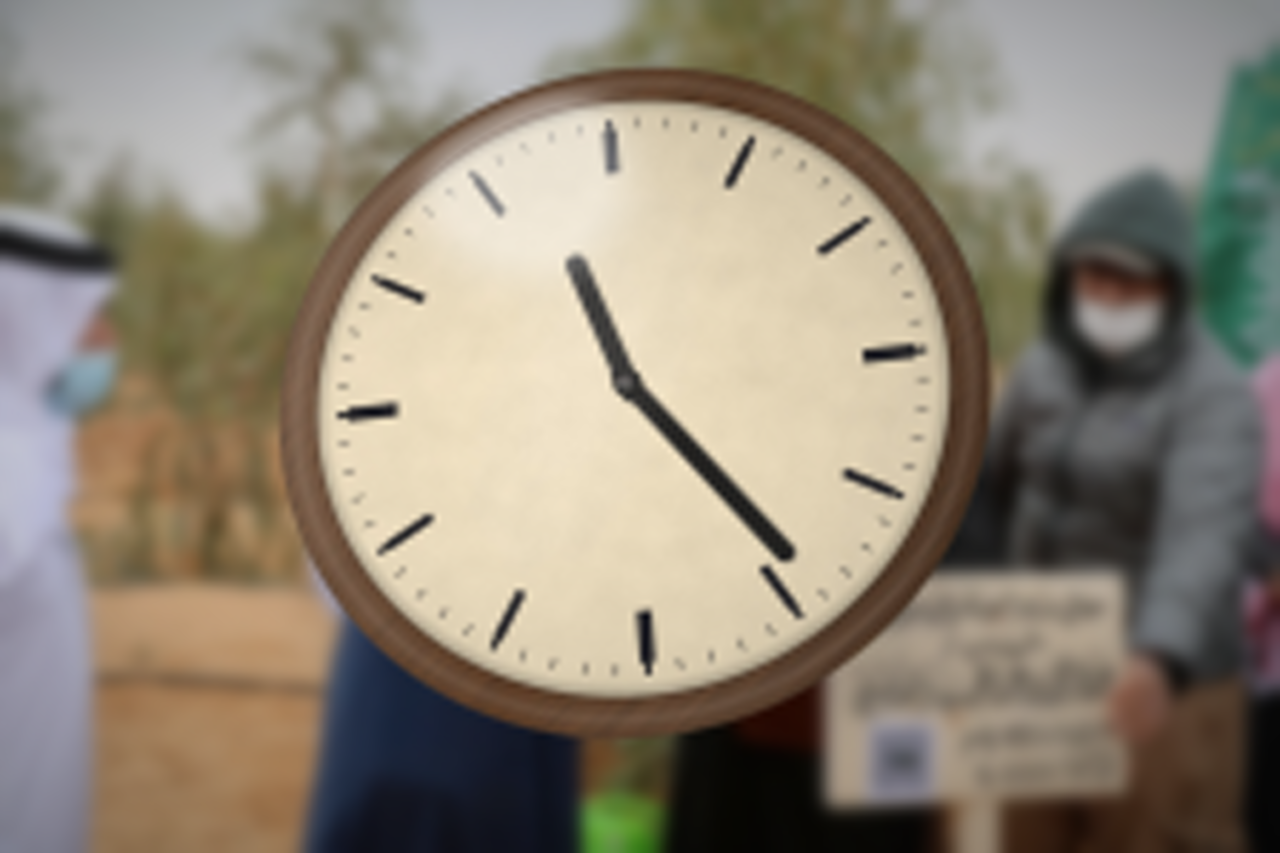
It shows h=11 m=24
